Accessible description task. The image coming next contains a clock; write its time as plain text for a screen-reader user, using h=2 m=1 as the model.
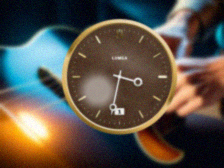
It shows h=3 m=32
